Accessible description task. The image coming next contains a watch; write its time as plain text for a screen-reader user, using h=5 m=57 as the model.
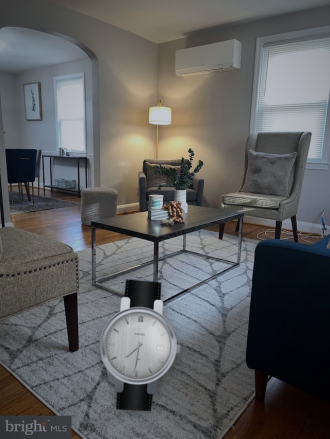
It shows h=7 m=31
